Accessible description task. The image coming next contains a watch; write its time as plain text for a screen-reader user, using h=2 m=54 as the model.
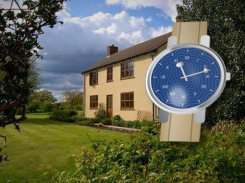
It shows h=11 m=12
